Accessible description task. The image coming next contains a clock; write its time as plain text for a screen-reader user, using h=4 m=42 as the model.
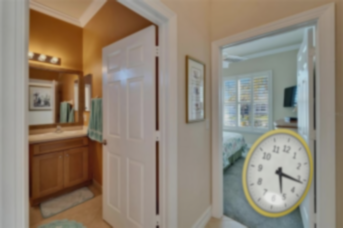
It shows h=5 m=16
